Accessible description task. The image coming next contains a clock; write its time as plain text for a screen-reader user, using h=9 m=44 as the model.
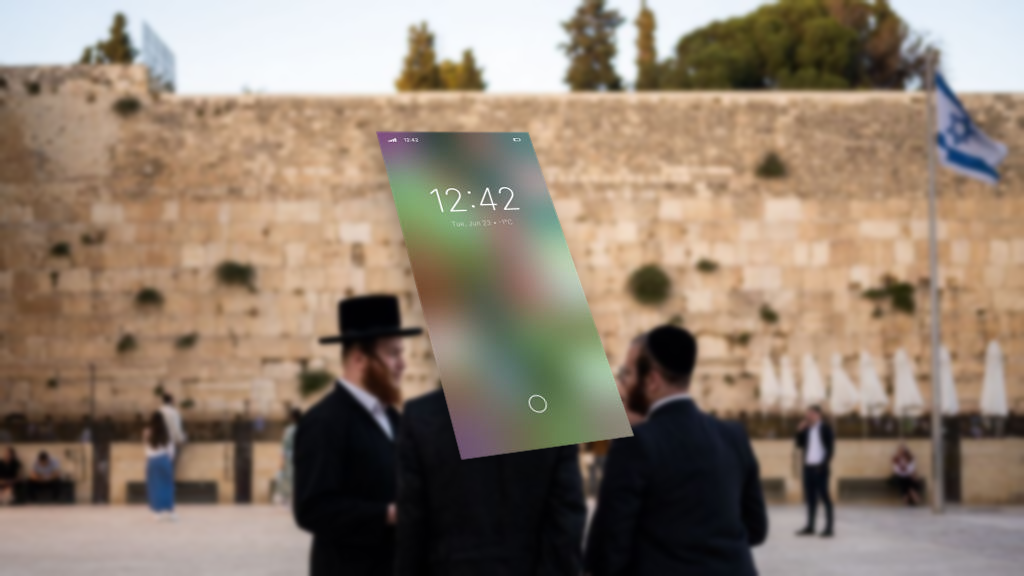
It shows h=12 m=42
